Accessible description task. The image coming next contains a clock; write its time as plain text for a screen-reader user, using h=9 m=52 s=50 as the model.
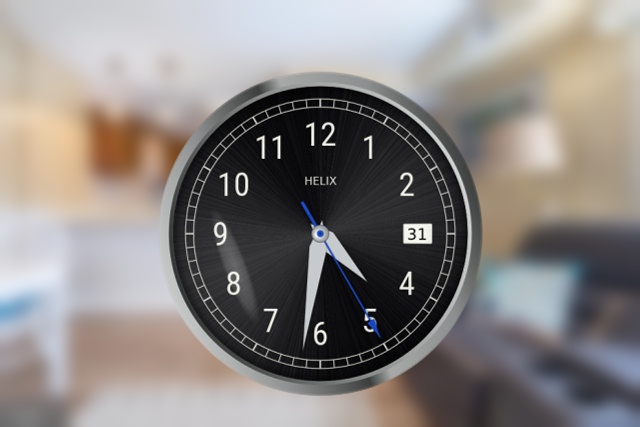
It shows h=4 m=31 s=25
